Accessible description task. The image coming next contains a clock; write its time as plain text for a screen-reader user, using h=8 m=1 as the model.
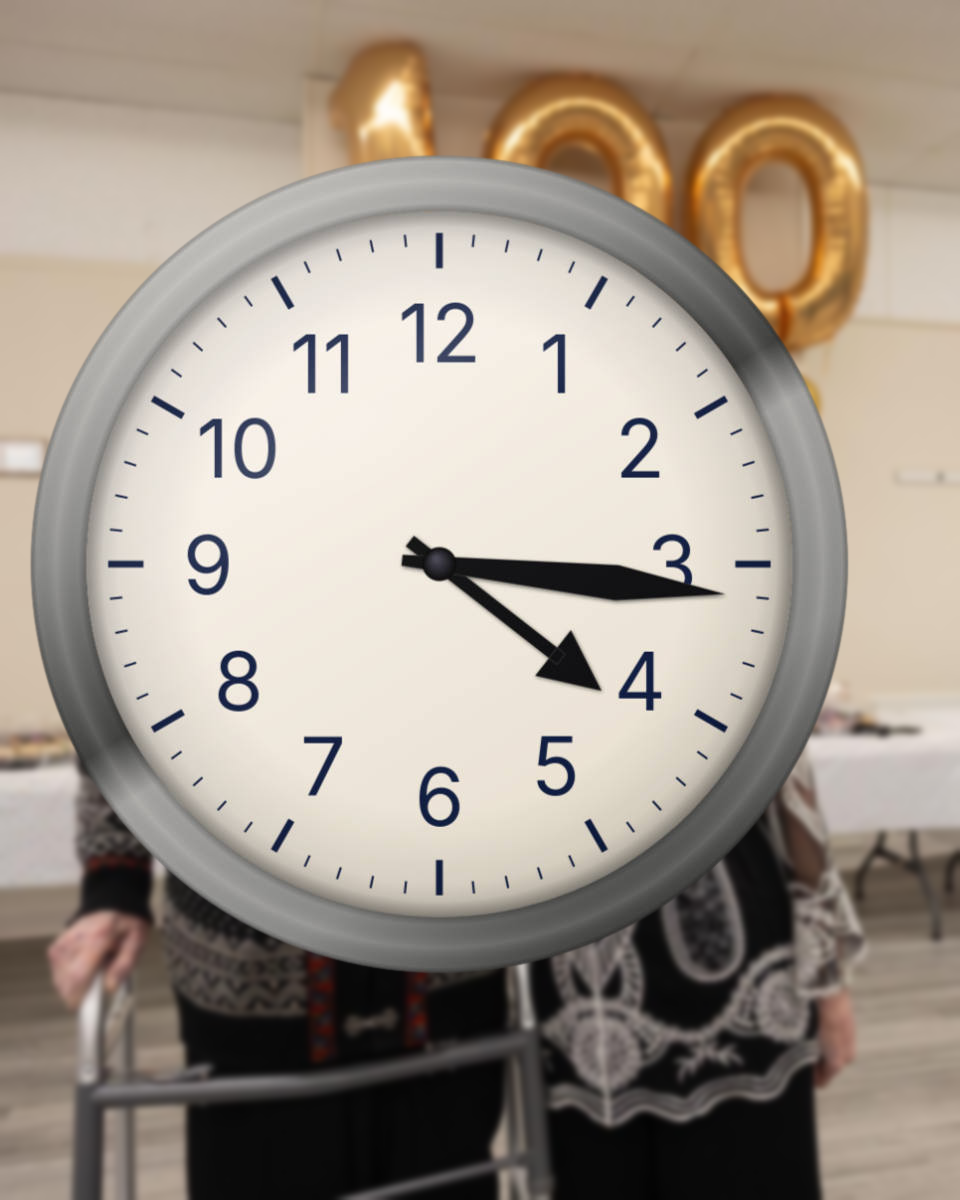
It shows h=4 m=16
